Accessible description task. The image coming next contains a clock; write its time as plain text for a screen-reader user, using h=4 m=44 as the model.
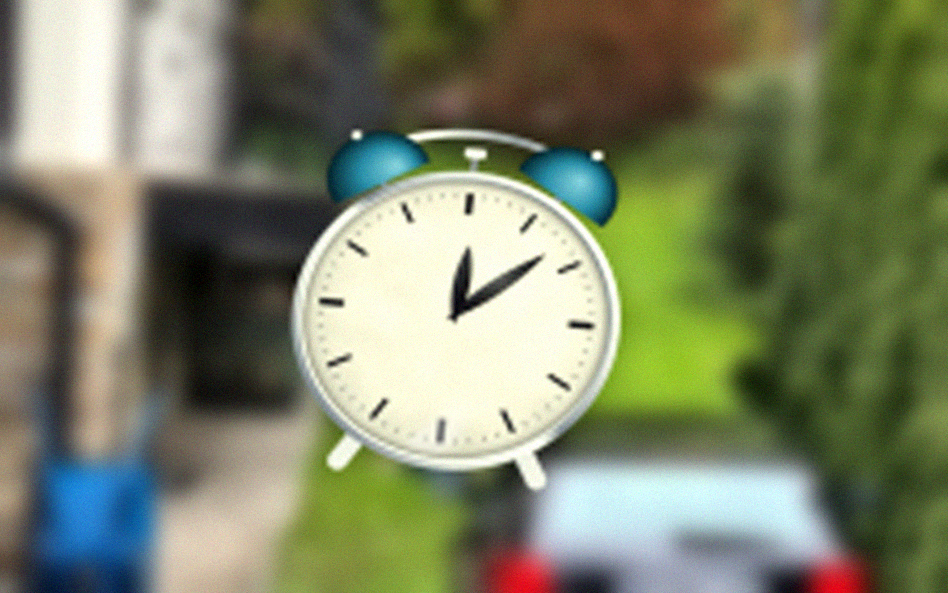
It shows h=12 m=8
